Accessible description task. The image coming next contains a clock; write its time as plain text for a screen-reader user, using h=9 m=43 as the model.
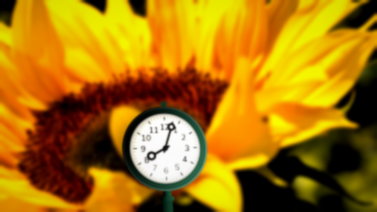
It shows h=8 m=3
